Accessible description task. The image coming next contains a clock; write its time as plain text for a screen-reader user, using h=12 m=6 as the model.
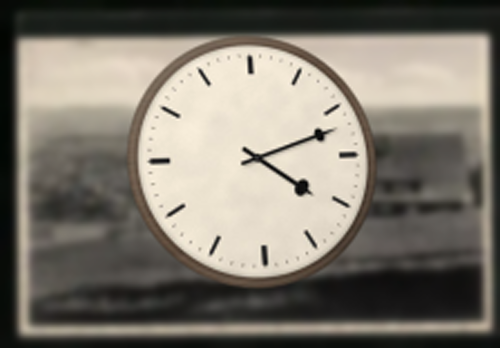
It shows h=4 m=12
